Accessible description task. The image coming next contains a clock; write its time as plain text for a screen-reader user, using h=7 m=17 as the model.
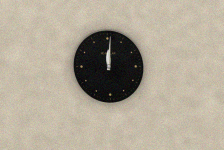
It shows h=12 m=1
